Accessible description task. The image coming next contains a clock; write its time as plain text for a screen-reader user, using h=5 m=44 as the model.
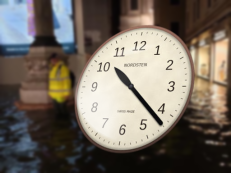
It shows h=10 m=22
